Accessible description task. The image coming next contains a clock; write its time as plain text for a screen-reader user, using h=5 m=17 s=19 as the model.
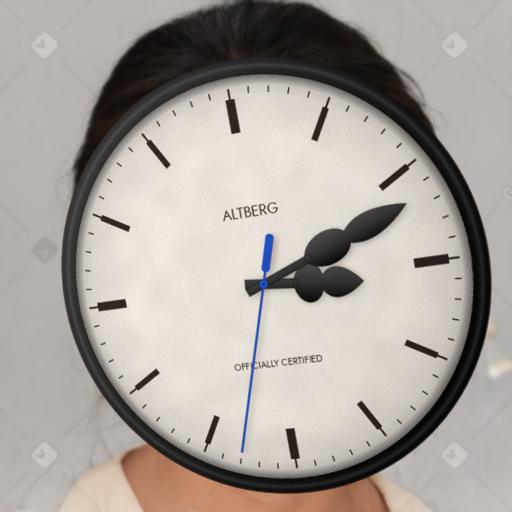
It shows h=3 m=11 s=33
